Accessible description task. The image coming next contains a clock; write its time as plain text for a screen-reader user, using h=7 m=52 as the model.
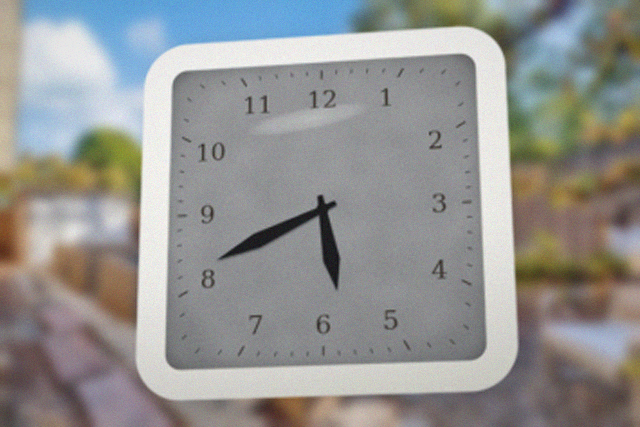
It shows h=5 m=41
